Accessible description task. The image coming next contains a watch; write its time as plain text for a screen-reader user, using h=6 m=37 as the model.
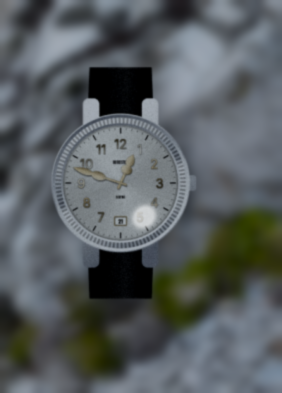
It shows h=12 m=48
